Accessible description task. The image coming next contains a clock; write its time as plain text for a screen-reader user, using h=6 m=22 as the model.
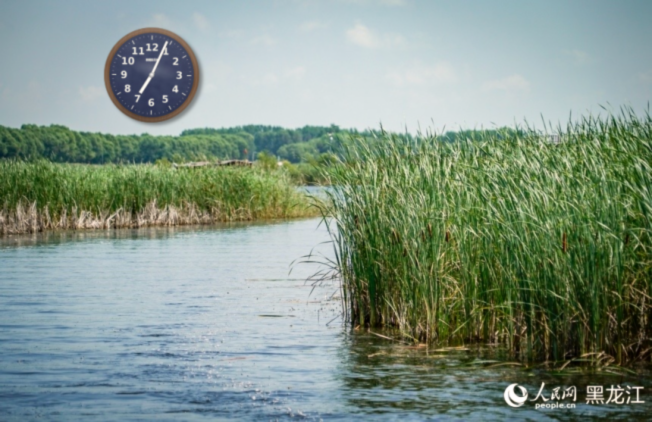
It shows h=7 m=4
